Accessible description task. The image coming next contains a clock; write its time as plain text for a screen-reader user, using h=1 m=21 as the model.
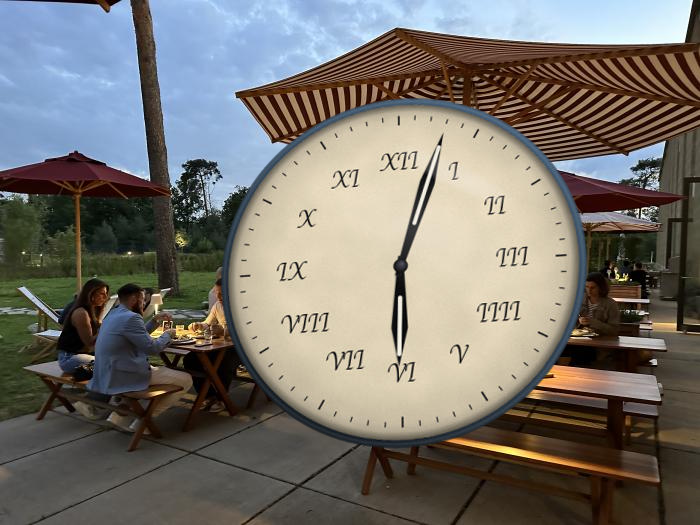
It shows h=6 m=3
